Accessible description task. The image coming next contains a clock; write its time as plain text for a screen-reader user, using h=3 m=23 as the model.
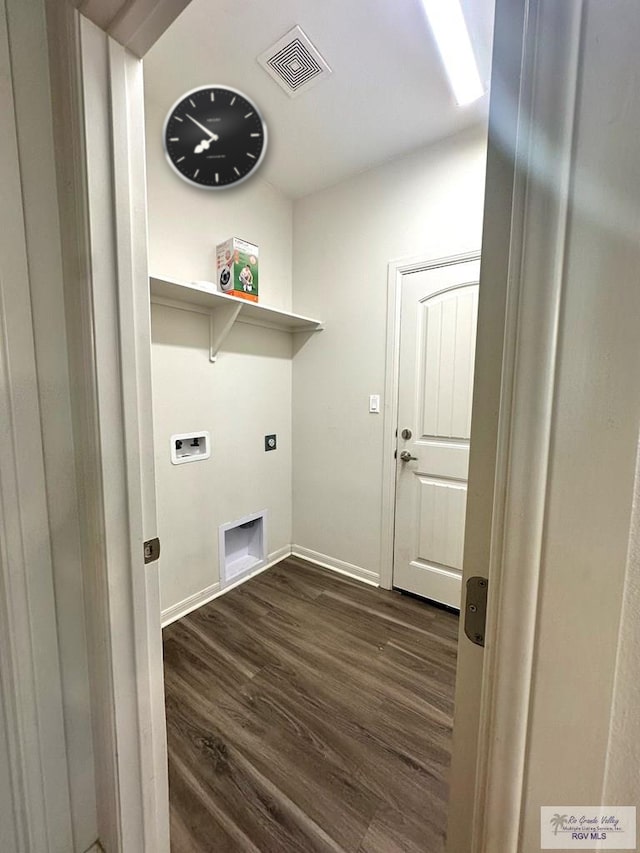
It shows h=7 m=52
